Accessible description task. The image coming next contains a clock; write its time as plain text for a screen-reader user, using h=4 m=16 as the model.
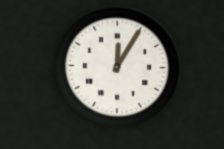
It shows h=12 m=5
